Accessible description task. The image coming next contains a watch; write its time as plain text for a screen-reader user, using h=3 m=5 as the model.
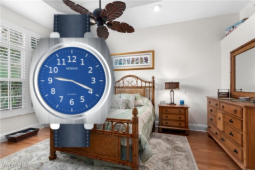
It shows h=9 m=19
